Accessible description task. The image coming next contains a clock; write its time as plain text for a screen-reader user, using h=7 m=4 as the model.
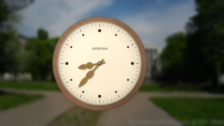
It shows h=8 m=37
